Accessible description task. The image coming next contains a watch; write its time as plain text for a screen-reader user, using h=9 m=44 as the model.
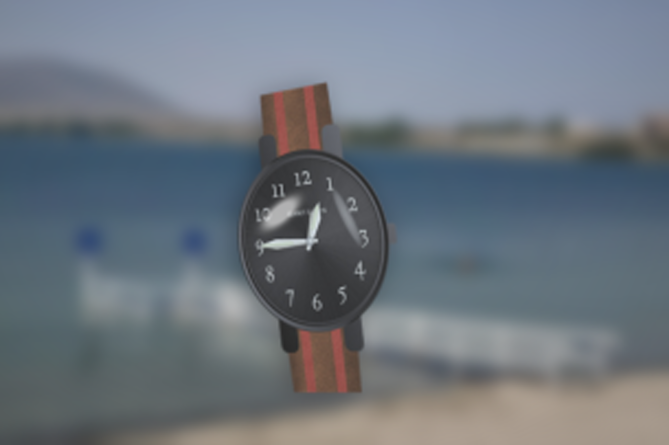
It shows h=12 m=45
